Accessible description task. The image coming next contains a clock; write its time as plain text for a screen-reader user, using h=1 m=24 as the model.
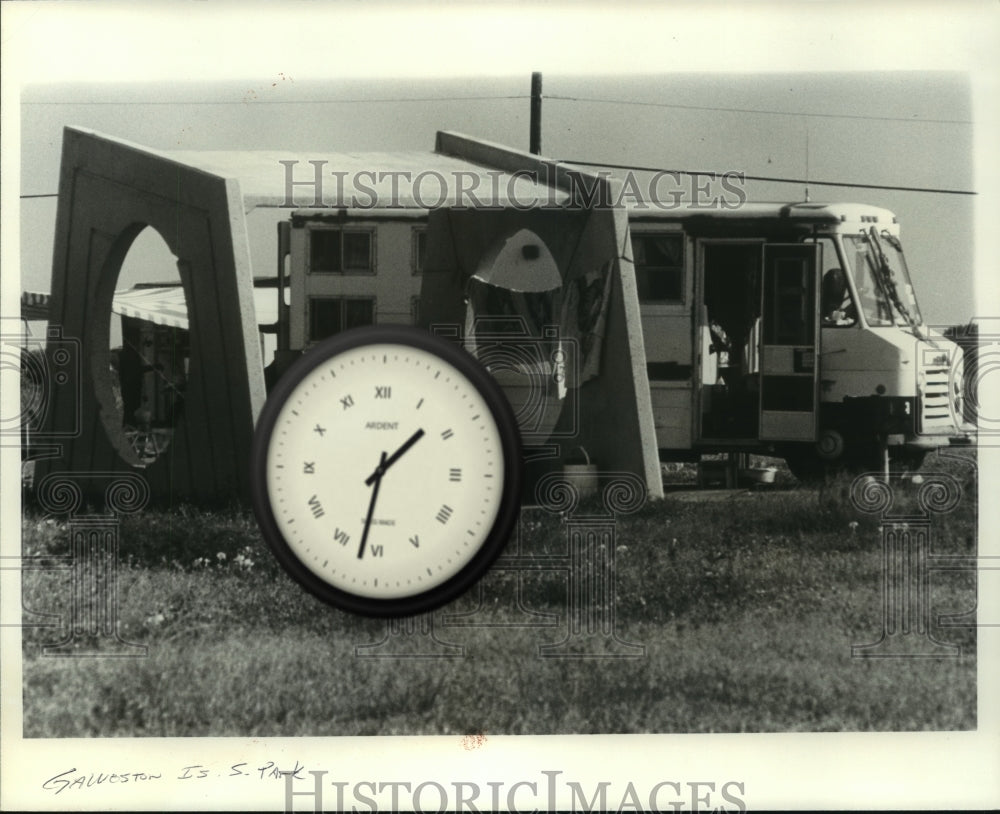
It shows h=1 m=32
